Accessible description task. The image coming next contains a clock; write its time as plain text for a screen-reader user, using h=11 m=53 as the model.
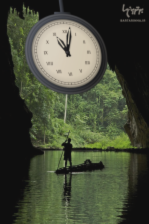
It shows h=11 m=2
